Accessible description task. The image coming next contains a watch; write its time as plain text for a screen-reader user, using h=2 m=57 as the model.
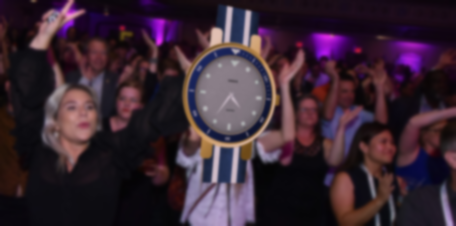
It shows h=4 m=36
